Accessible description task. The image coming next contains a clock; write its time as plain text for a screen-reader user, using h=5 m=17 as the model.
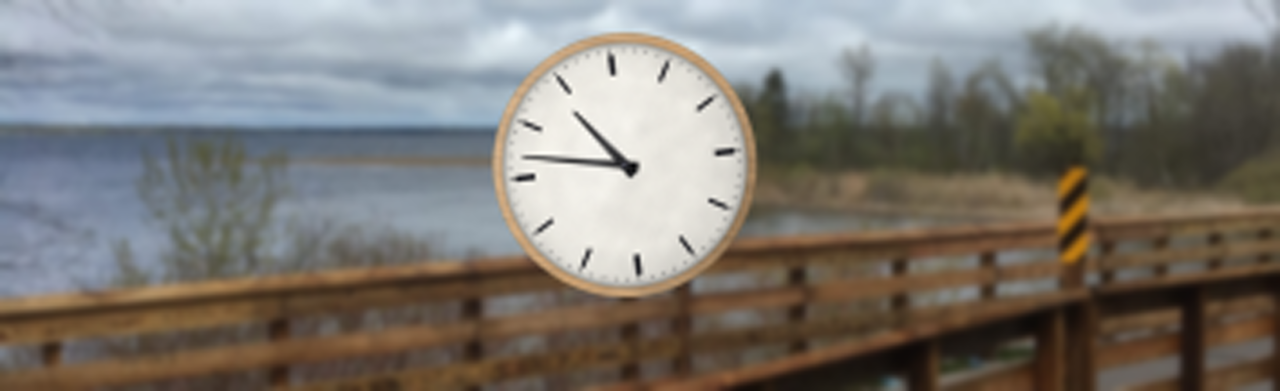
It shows h=10 m=47
